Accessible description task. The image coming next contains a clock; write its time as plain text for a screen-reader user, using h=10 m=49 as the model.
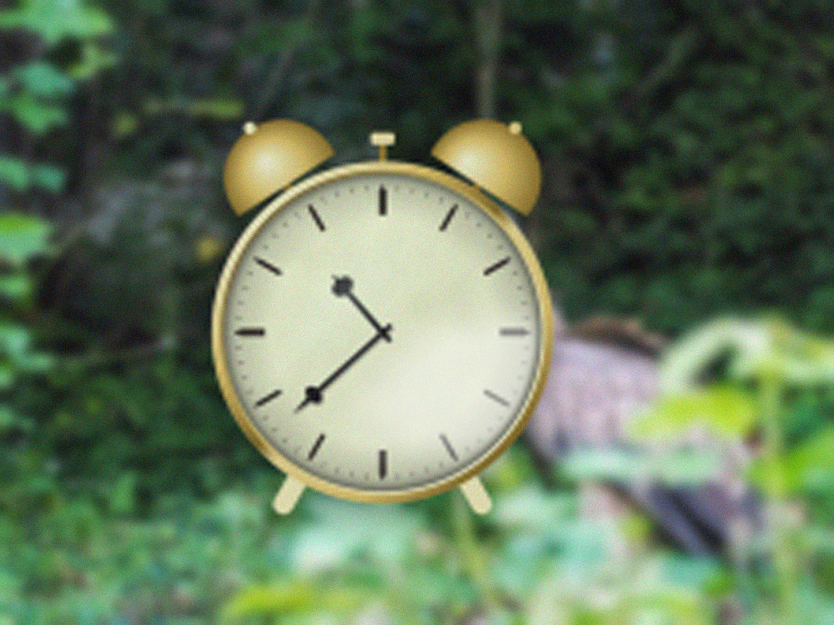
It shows h=10 m=38
